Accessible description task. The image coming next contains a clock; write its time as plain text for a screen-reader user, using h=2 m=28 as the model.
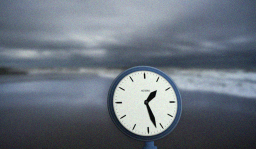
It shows h=1 m=27
